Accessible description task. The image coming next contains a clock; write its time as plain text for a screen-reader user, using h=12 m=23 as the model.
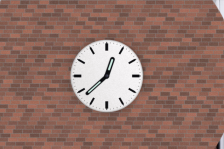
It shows h=12 m=38
